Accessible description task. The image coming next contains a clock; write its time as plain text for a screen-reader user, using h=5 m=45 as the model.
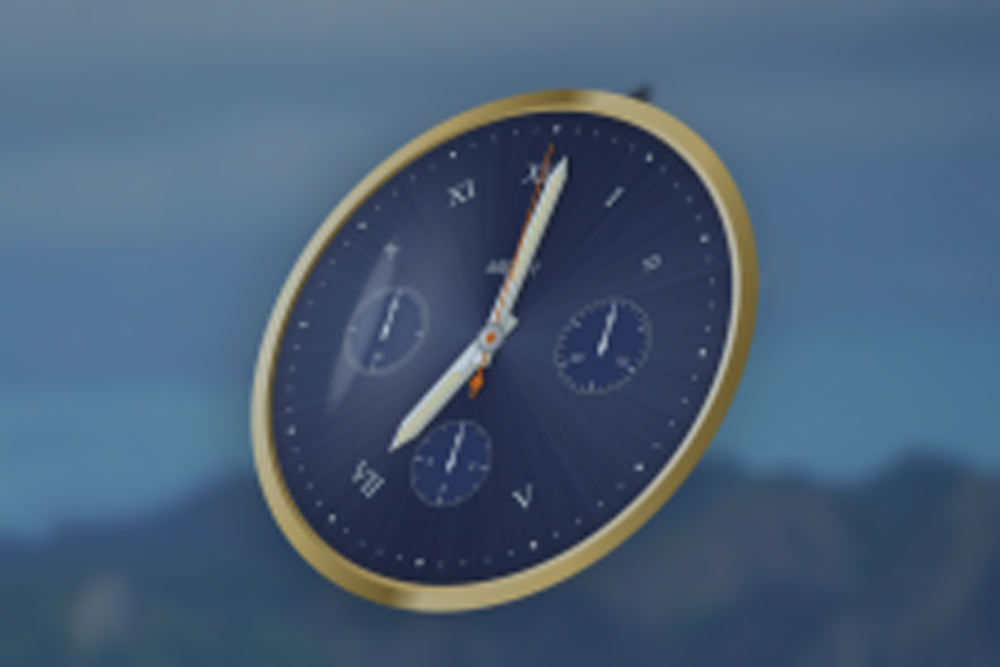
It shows h=7 m=1
